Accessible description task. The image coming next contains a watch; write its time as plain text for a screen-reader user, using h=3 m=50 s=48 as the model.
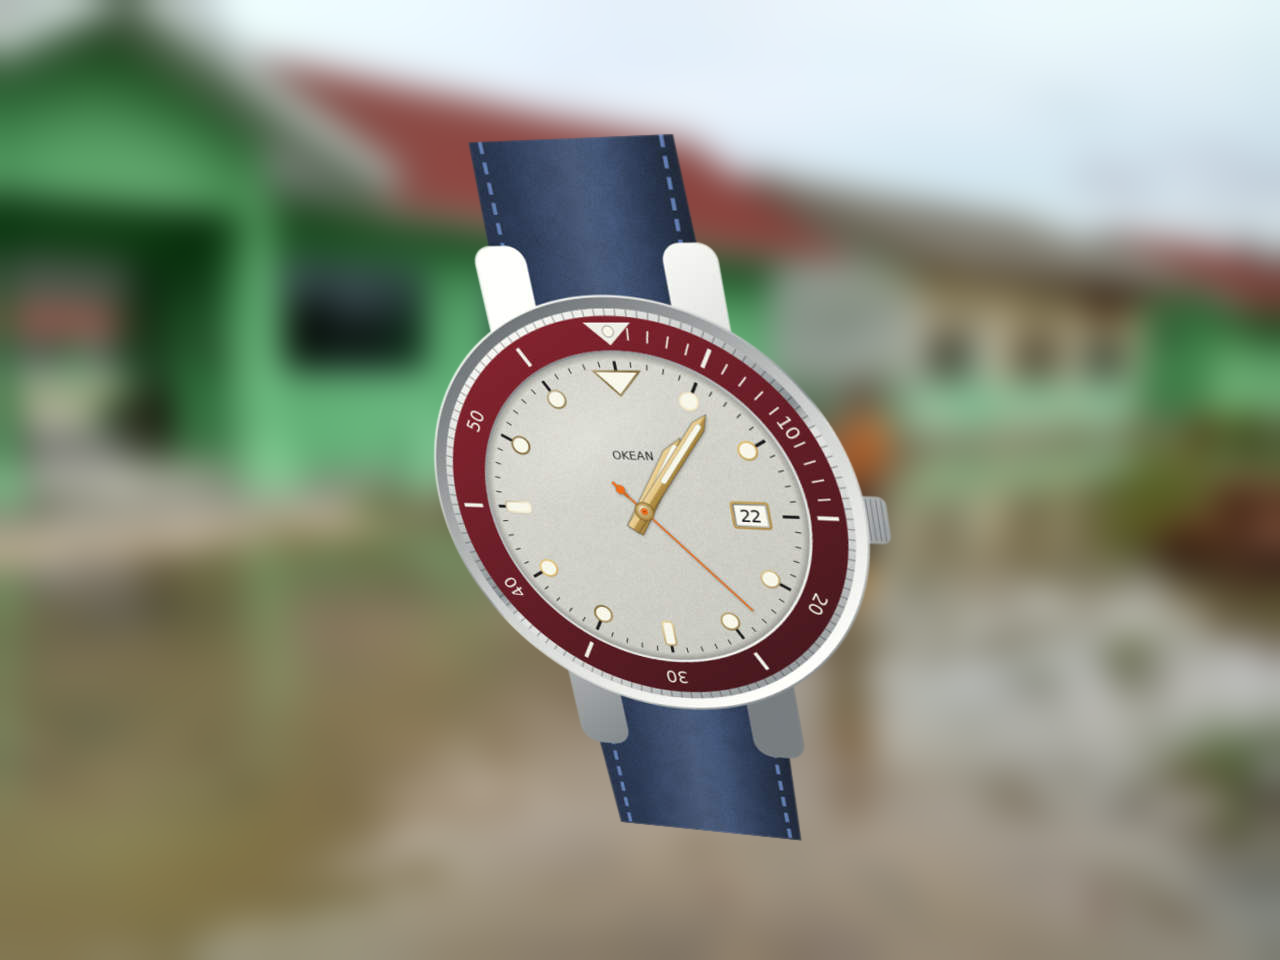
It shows h=1 m=6 s=23
